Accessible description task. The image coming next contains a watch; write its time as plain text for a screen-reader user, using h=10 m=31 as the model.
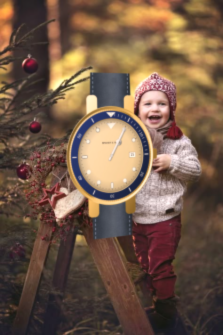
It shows h=1 m=5
